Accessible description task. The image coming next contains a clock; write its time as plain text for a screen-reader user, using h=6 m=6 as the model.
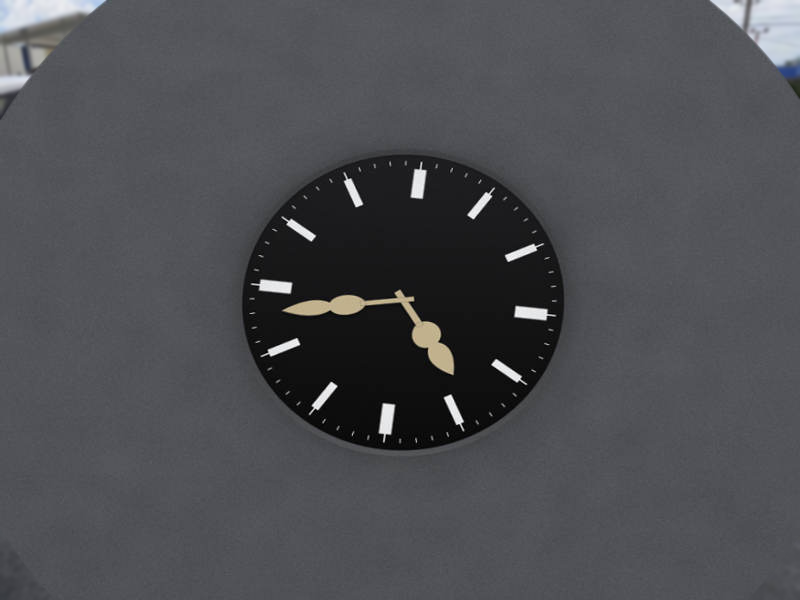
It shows h=4 m=43
